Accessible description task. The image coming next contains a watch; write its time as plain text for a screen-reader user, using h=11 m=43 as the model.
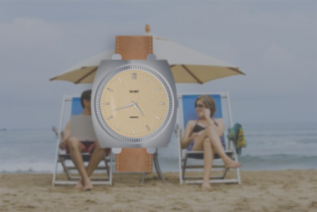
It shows h=4 m=42
